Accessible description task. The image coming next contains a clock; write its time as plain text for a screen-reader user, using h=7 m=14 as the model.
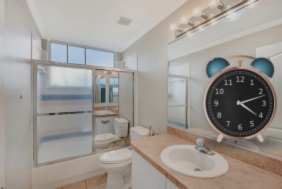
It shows h=4 m=12
